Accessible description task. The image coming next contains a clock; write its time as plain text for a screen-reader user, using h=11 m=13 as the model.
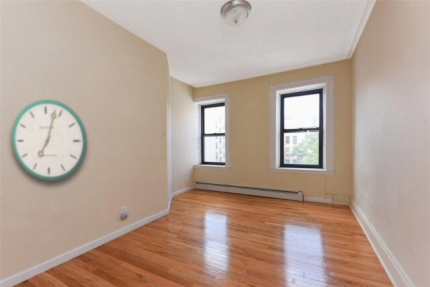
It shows h=7 m=3
